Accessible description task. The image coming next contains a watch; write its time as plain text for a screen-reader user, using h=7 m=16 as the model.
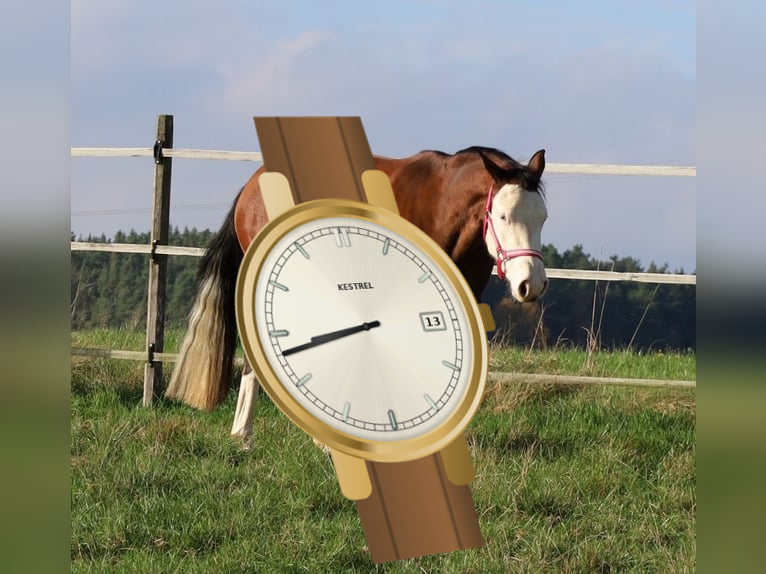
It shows h=8 m=43
